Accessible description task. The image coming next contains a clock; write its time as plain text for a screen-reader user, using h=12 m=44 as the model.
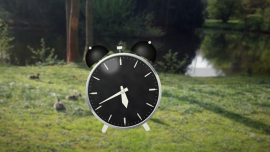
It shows h=5 m=41
